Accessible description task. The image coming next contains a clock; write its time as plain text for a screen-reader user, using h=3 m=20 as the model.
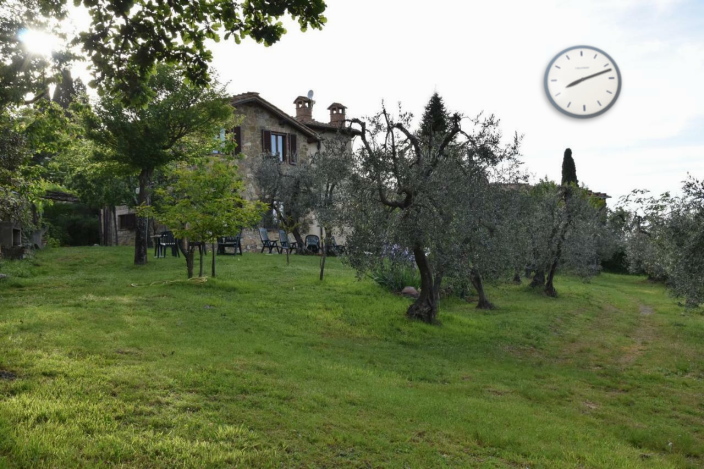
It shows h=8 m=12
